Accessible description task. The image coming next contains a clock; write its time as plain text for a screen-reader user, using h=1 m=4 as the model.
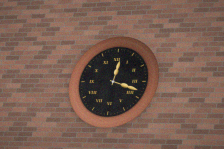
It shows h=12 m=18
